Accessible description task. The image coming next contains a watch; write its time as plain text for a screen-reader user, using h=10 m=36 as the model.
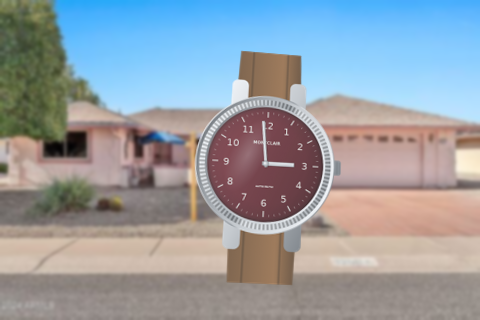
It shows h=2 m=59
